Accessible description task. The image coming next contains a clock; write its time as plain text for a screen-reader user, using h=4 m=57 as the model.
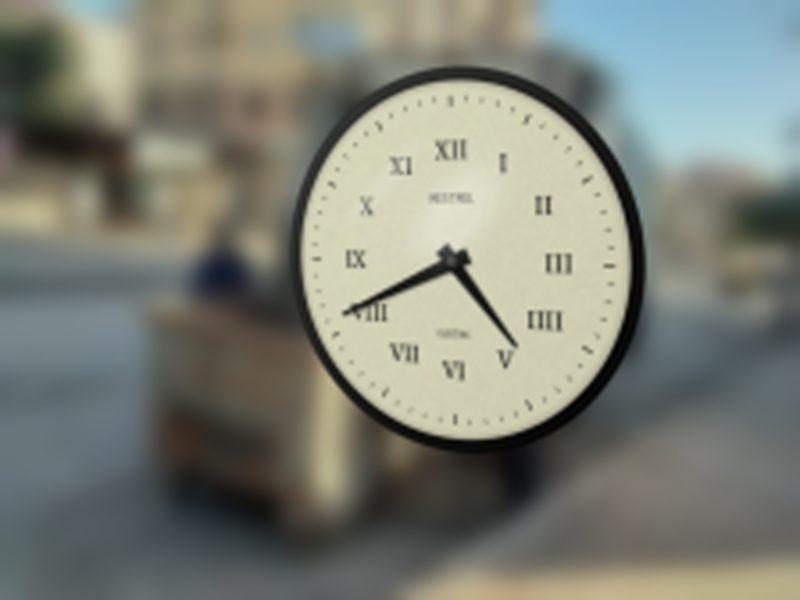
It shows h=4 m=41
